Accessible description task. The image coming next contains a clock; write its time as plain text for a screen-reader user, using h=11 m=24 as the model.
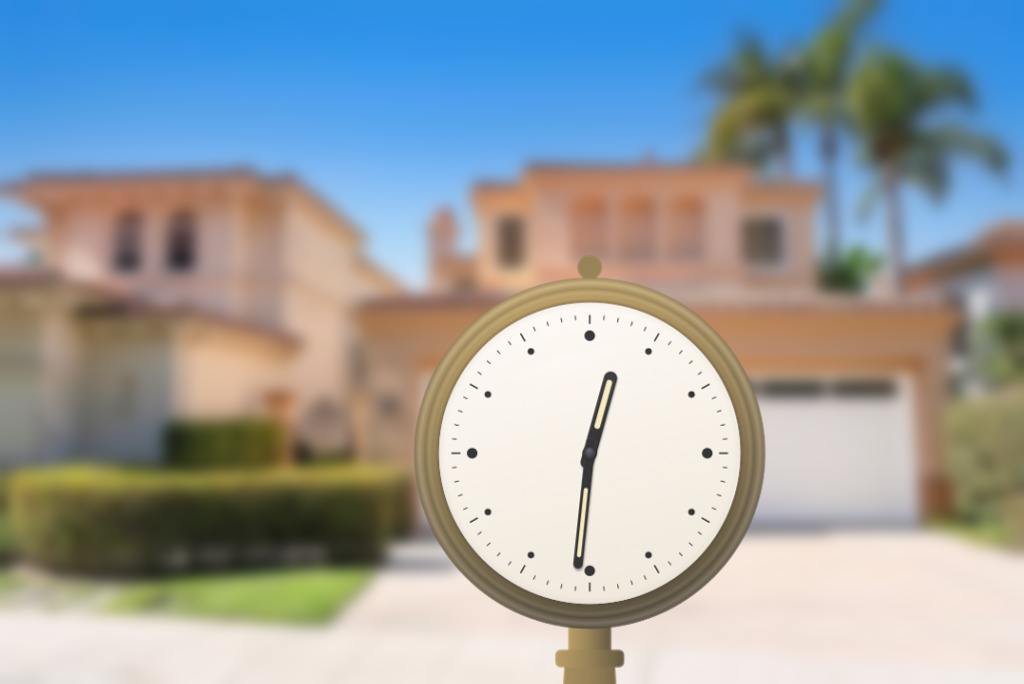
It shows h=12 m=31
